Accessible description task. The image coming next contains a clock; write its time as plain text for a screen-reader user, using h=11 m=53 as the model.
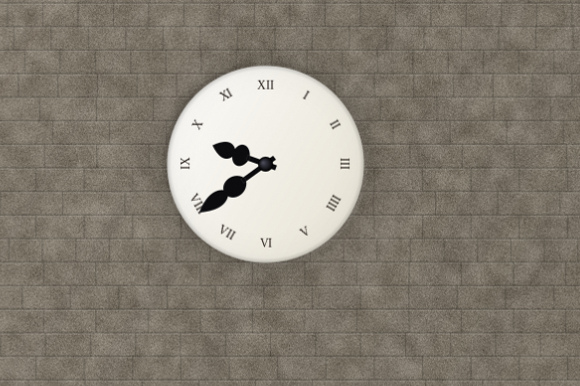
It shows h=9 m=39
